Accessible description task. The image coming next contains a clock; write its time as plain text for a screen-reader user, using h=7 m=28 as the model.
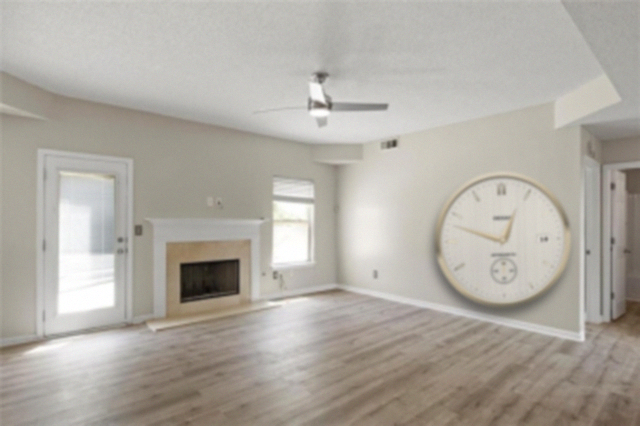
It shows h=12 m=48
